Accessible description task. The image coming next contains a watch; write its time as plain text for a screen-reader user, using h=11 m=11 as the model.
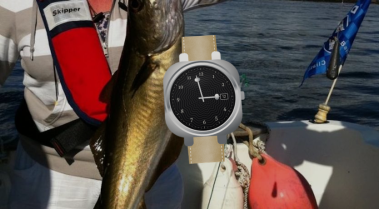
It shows h=2 m=58
